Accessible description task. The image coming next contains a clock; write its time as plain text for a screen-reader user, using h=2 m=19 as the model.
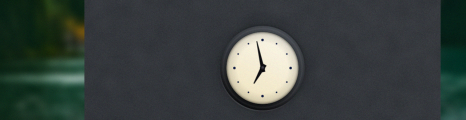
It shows h=6 m=58
